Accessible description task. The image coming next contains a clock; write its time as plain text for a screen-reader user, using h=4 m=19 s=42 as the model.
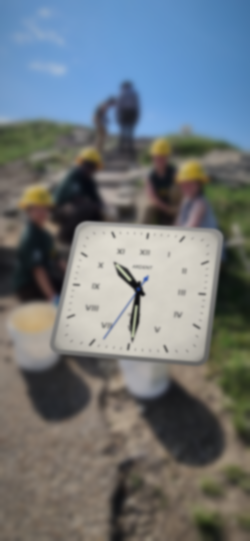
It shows h=10 m=29 s=34
